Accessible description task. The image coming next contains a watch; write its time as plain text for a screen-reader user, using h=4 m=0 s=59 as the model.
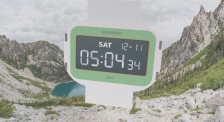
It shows h=5 m=4 s=34
